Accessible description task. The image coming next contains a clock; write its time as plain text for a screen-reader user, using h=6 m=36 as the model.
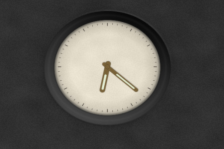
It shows h=6 m=22
